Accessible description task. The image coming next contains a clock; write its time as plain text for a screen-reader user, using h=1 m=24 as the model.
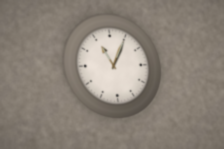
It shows h=11 m=5
